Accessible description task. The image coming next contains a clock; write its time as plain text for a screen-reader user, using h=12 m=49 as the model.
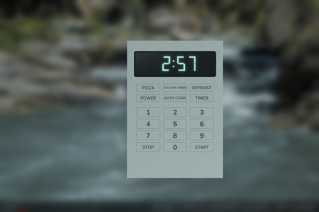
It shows h=2 m=57
